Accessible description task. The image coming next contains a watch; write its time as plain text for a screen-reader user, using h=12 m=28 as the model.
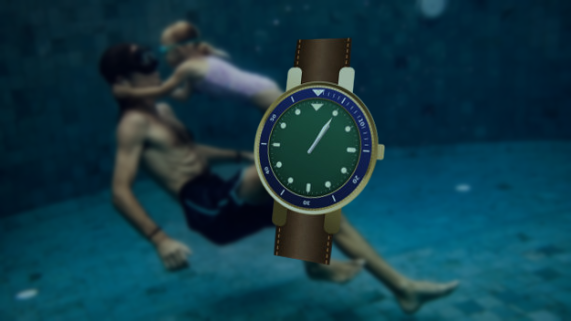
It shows h=1 m=5
